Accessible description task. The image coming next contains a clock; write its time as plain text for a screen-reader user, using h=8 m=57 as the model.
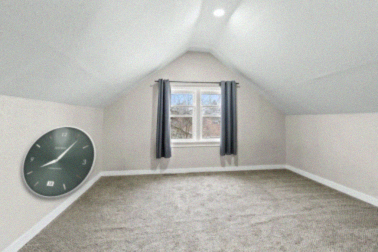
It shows h=8 m=6
